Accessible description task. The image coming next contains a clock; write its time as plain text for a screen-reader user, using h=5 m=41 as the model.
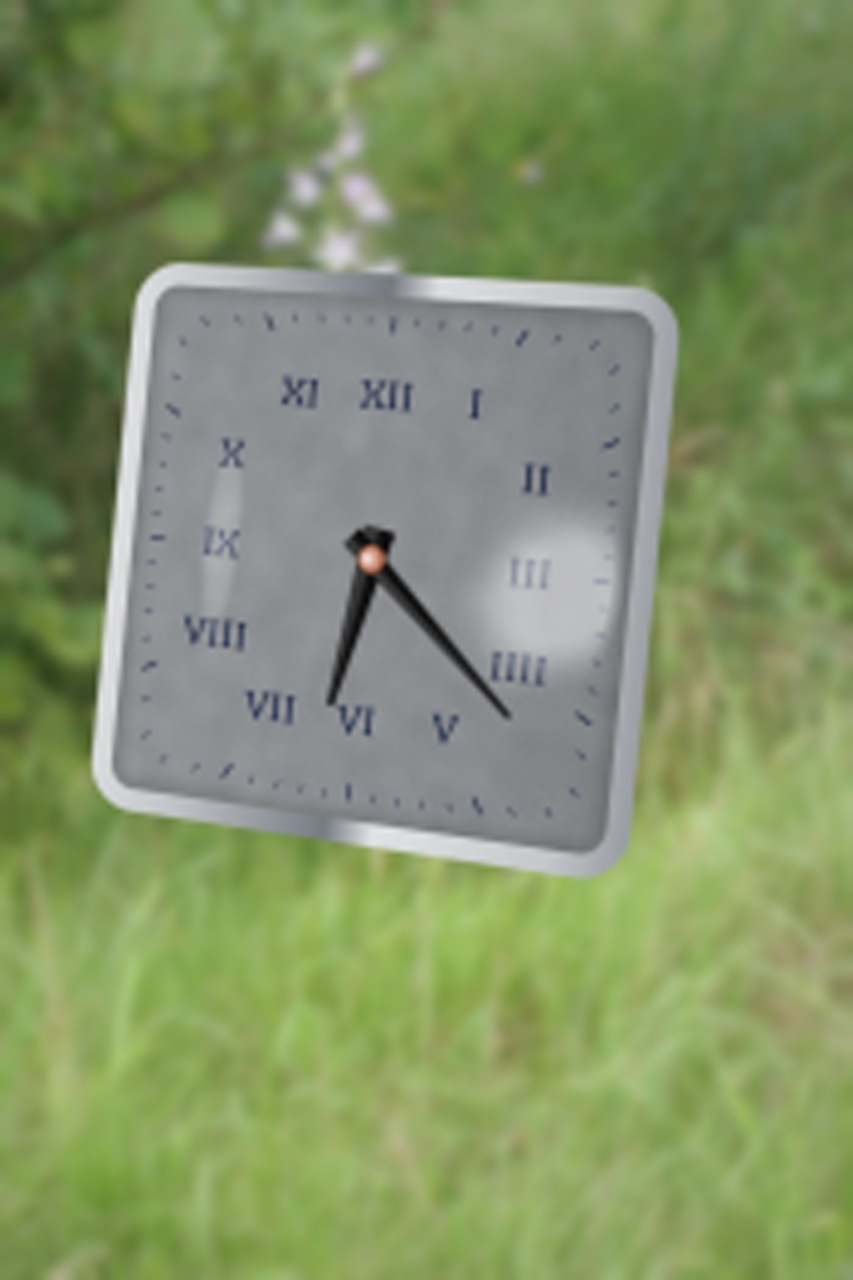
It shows h=6 m=22
